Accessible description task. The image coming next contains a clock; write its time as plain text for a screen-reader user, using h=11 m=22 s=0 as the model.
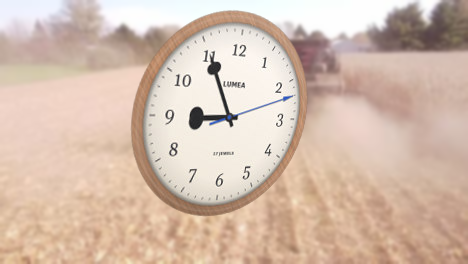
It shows h=8 m=55 s=12
